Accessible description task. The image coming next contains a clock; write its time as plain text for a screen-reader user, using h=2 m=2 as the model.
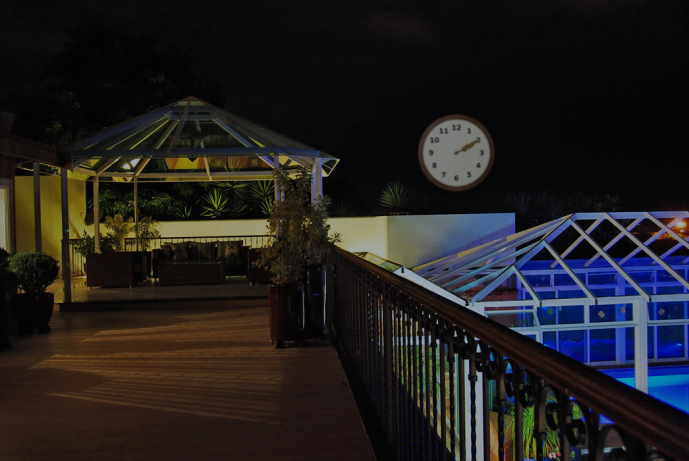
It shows h=2 m=10
